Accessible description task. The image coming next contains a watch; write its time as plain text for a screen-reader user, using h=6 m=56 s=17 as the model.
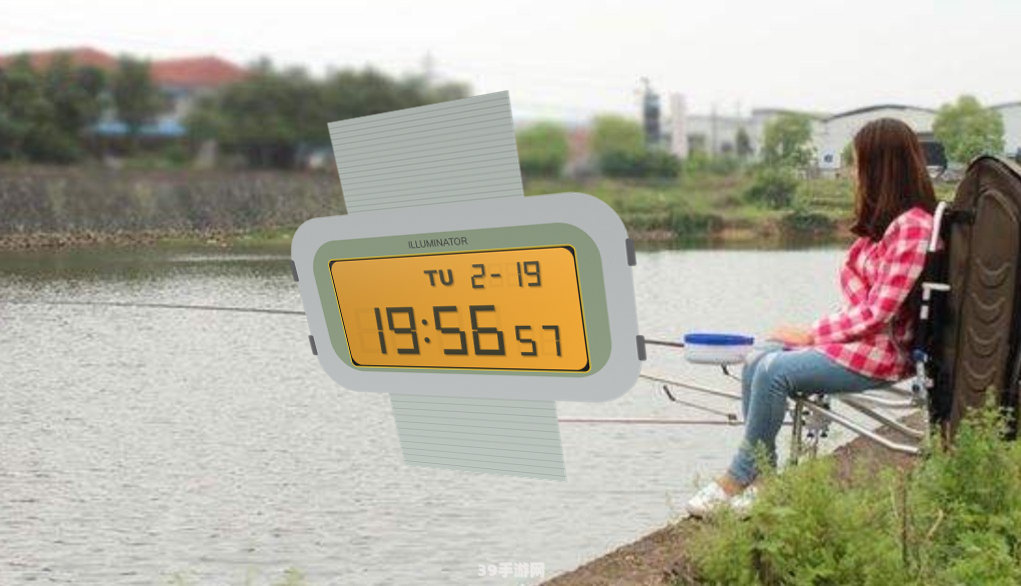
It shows h=19 m=56 s=57
